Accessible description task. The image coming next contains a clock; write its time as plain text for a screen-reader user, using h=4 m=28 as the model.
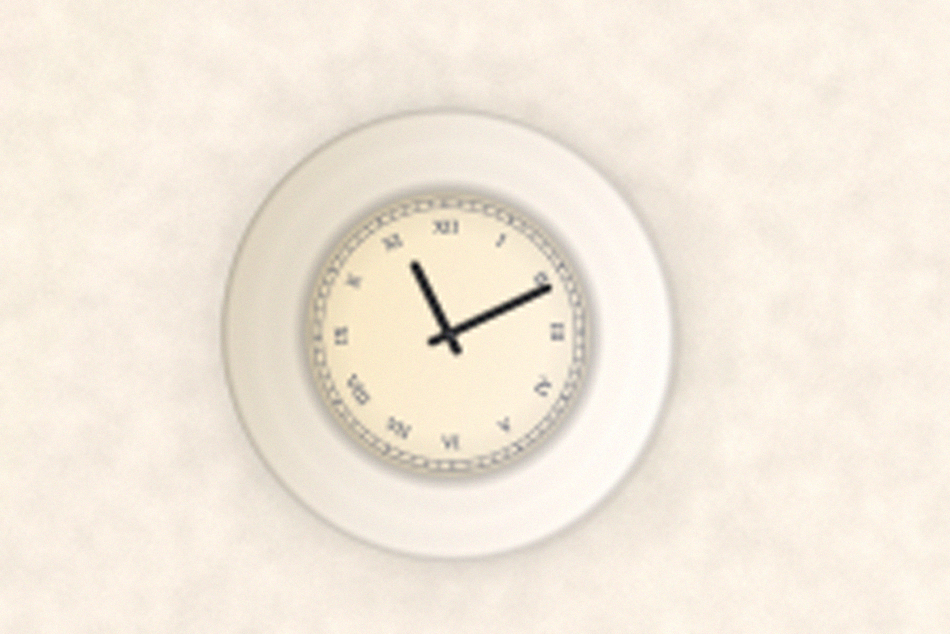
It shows h=11 m=11
